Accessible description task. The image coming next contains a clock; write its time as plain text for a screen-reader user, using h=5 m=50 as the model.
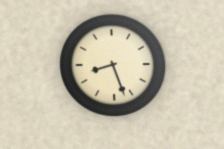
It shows h=8 m=27
